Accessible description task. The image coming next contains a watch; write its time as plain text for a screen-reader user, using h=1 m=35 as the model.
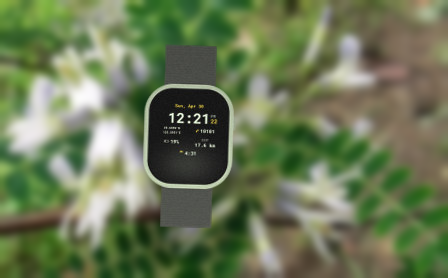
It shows h=12 m=21
